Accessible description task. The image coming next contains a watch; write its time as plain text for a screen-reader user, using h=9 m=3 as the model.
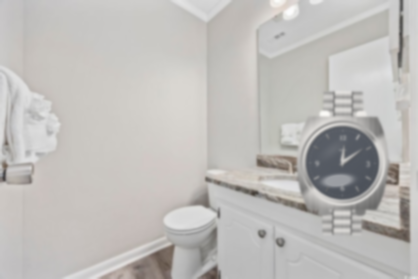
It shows h=12 m=9
